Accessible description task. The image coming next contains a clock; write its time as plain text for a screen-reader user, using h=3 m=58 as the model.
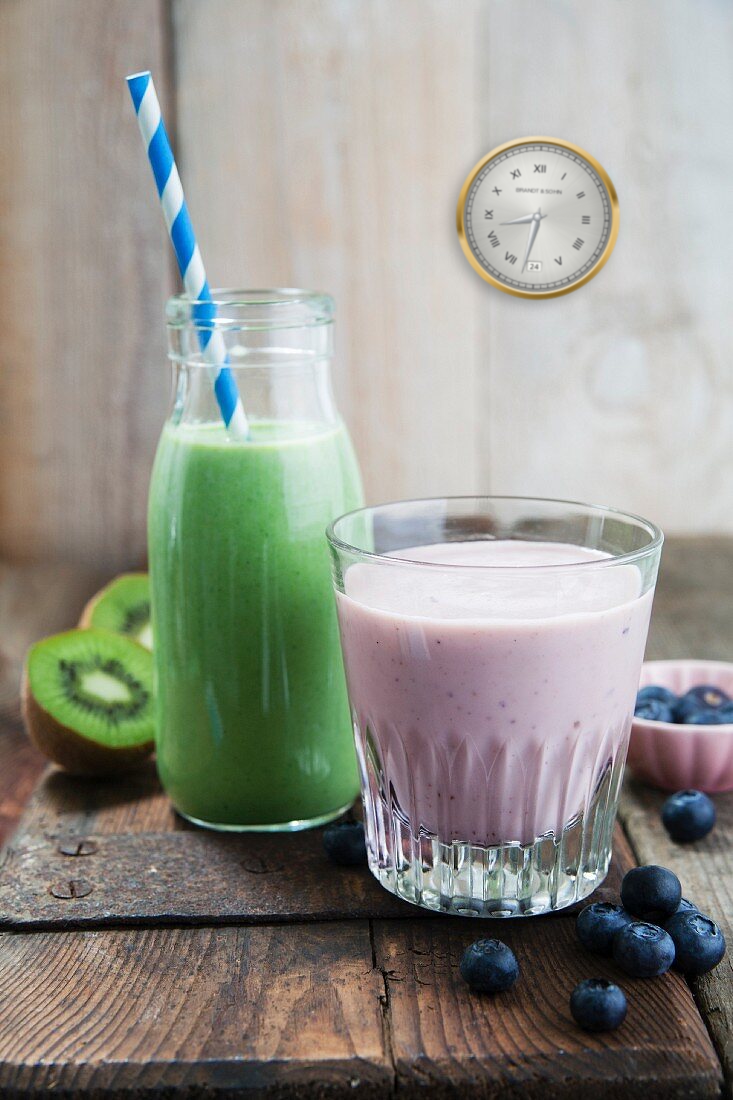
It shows h=8 m=32
